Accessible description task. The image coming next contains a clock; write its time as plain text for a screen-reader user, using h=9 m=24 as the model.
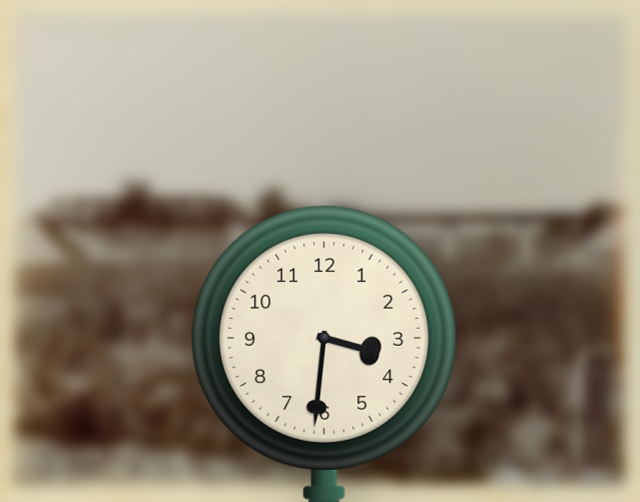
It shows h=3 m=31
